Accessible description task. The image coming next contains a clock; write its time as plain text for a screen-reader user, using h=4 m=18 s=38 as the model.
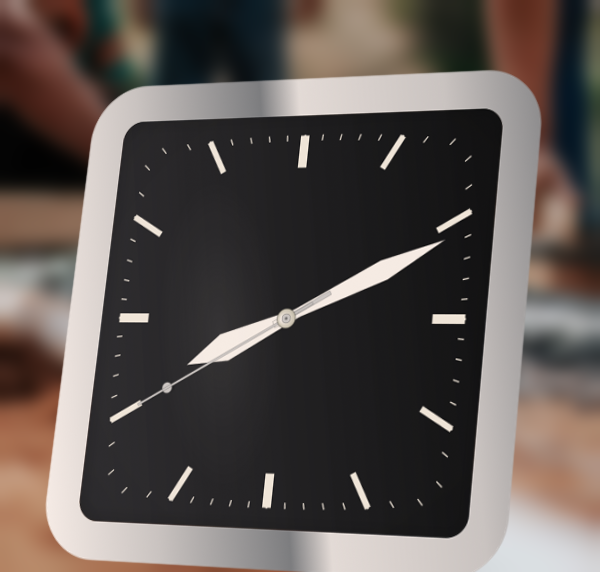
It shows h=8 m=10 s=40
